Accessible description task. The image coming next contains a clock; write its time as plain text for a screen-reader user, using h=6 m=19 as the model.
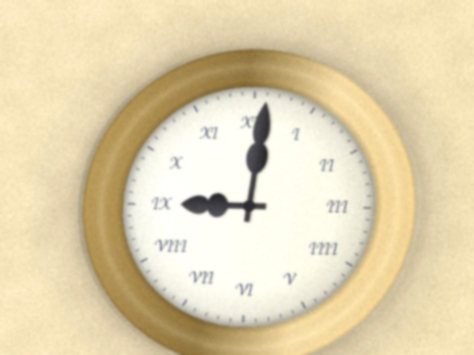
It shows h=9 m=1
